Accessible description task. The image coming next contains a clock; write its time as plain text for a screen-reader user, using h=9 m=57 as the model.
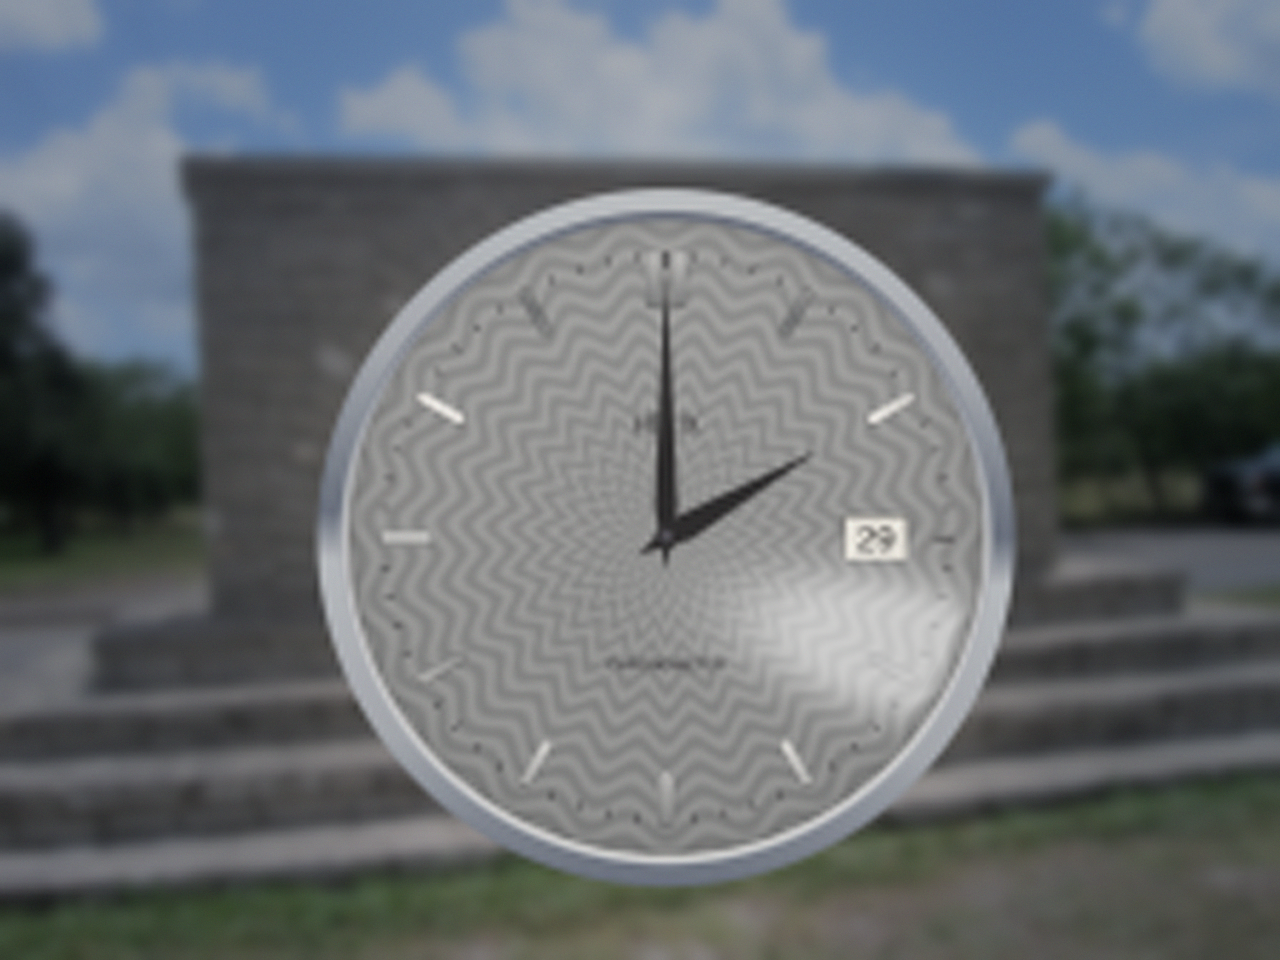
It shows h=2 m=0
